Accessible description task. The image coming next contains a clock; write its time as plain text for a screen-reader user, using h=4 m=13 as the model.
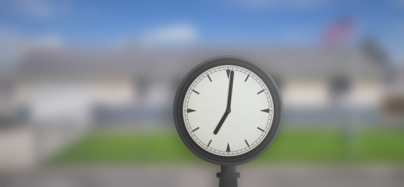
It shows h=7 m=1
